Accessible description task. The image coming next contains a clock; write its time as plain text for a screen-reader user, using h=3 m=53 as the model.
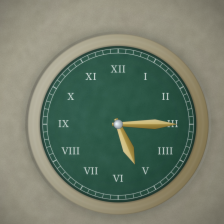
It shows h=5 m=15
